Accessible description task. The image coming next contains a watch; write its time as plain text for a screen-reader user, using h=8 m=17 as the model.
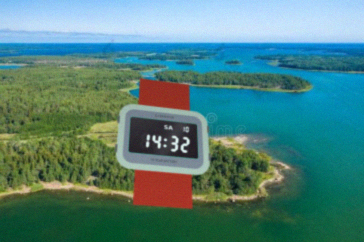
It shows h=14 m=32
